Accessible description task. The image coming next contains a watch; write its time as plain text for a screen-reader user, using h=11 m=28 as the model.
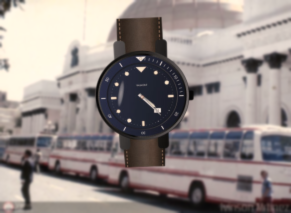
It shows h=4 m=23
